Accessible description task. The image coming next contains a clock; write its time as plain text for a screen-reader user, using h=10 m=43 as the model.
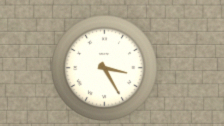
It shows h=3 m=25
